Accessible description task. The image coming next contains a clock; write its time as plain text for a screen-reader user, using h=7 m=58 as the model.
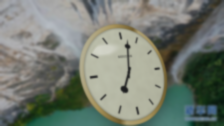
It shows h=7 m=2
